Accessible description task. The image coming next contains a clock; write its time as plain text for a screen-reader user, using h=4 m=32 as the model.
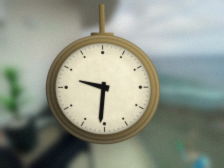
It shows h=9 m=31
